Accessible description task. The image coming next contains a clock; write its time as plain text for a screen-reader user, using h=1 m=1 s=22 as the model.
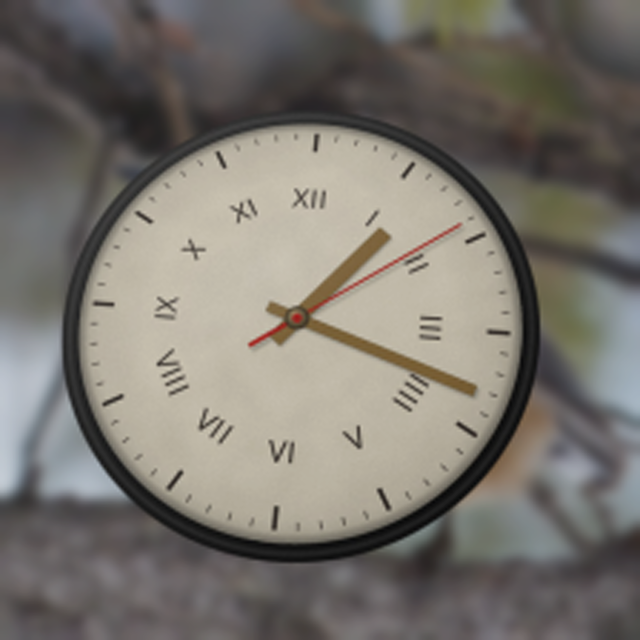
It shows h=1 m=18 s=9
